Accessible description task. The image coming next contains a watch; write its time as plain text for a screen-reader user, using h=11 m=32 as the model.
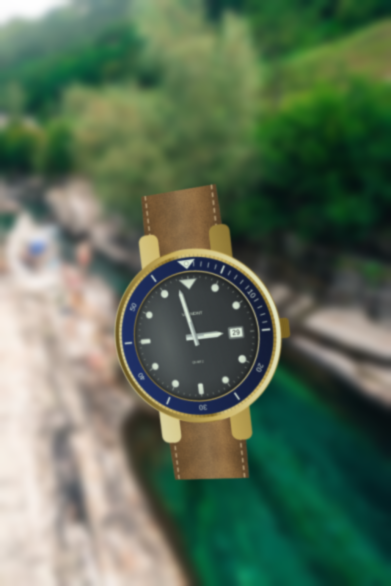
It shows h=2 m=58
